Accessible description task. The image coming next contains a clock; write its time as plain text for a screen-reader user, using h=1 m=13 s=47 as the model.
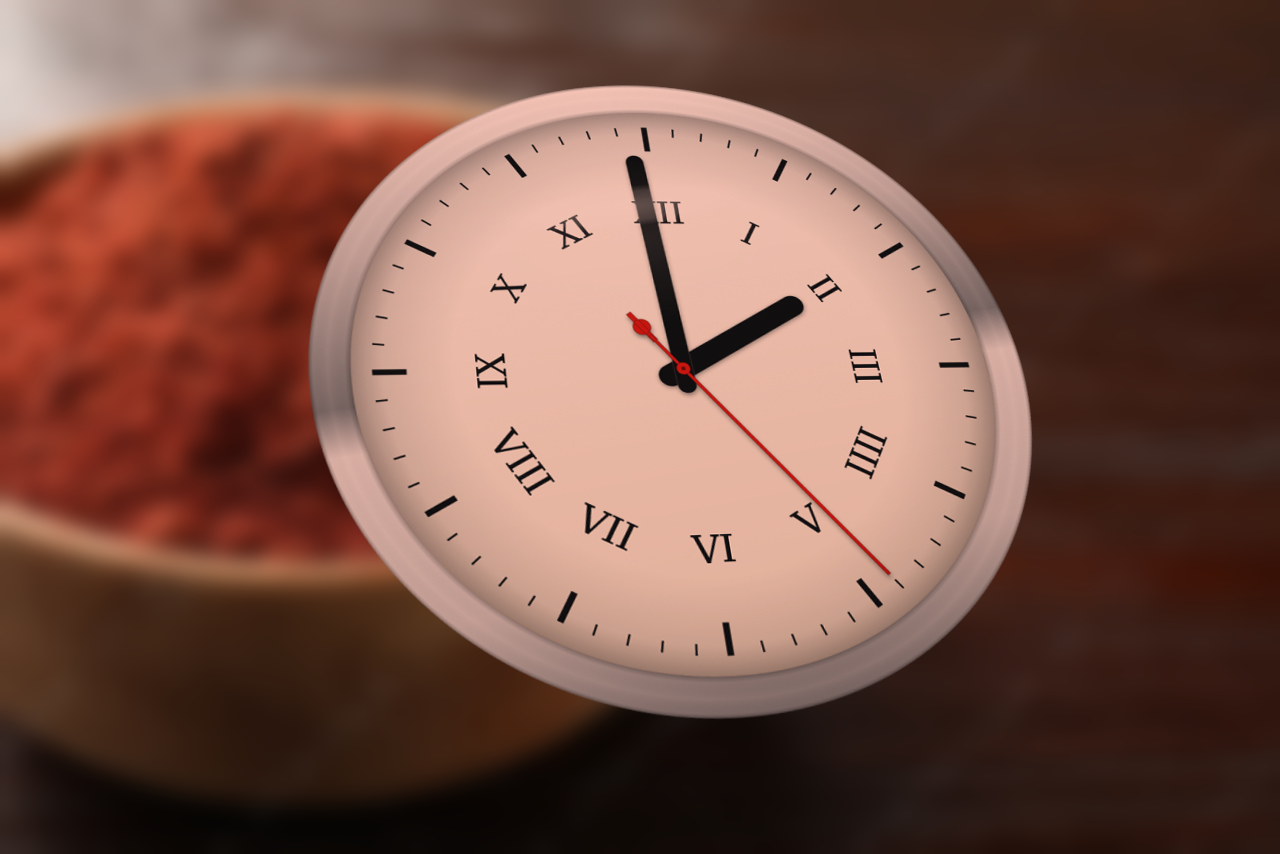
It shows h=1 m=59 s=24
